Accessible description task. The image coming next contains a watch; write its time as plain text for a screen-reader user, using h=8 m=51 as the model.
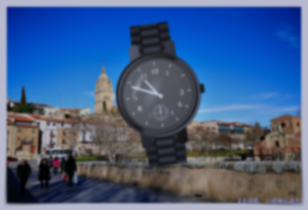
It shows h=10 m=49
